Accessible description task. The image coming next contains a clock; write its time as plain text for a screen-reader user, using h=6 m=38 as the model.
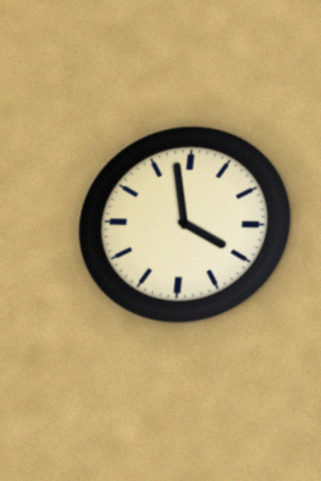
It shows h=3 m=58
